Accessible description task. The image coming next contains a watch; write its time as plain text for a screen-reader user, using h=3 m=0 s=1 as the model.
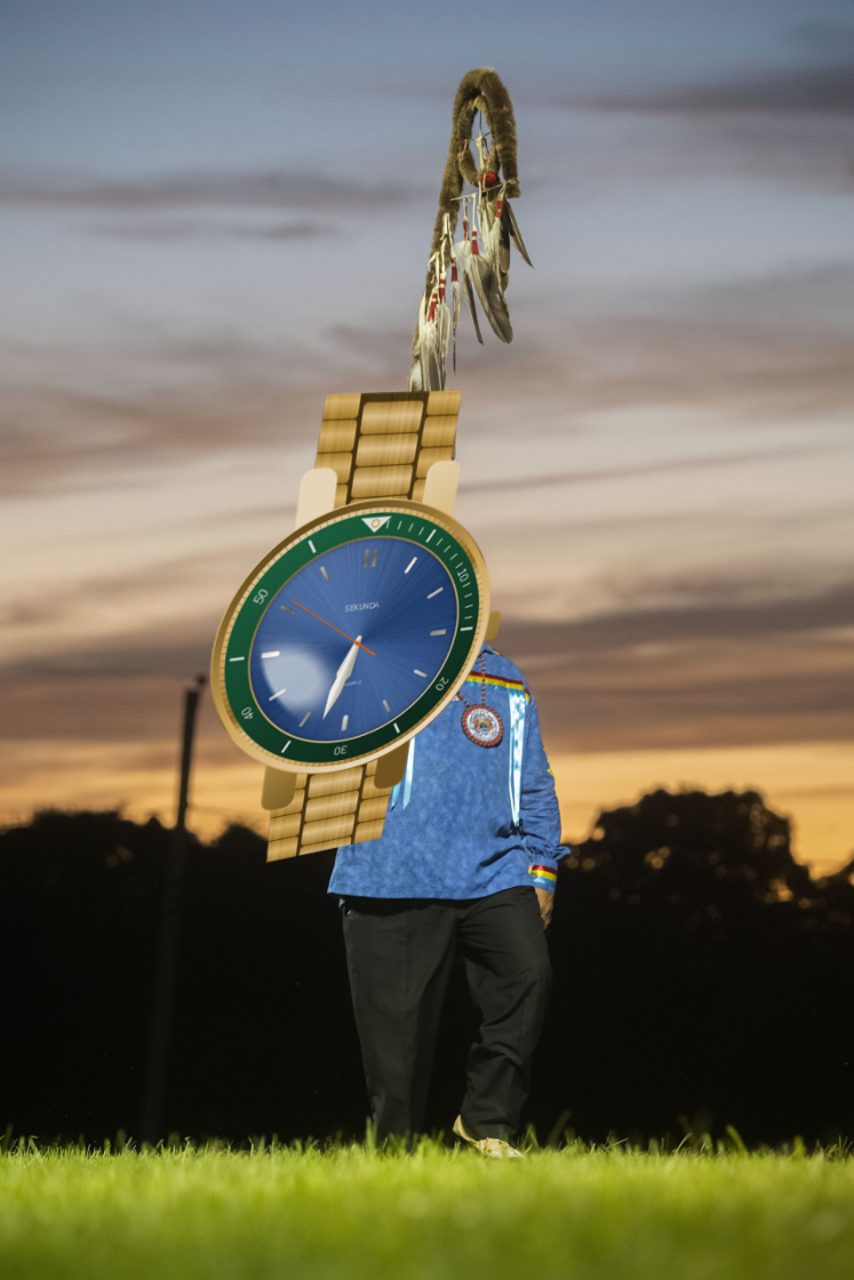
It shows h=6 m=32 s=51
